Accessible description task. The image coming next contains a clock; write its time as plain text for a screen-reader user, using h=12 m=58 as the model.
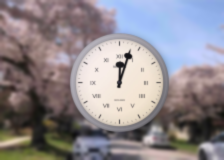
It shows h=12 m=3
